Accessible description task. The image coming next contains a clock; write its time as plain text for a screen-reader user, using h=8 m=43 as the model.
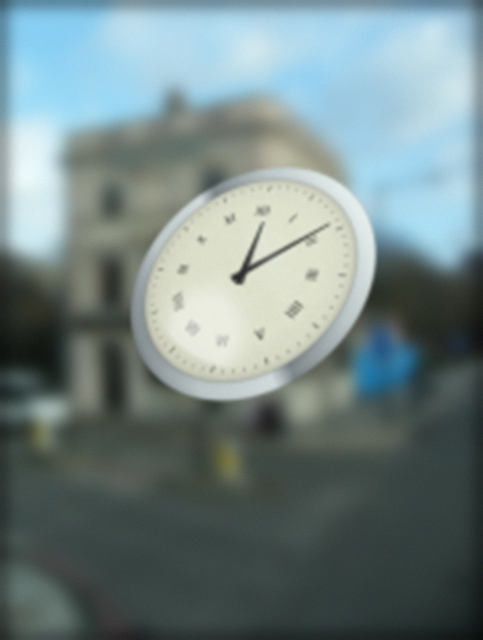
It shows h=12 m=9
